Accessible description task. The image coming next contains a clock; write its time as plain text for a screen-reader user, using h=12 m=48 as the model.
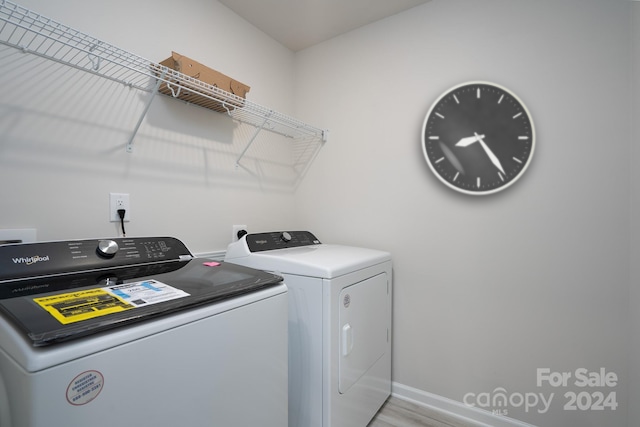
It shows h=8 m=24
